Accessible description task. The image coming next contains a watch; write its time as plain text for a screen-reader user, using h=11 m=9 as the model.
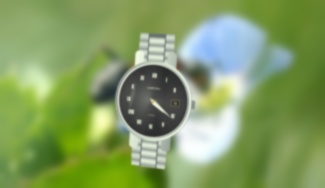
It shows h=4 m=21
